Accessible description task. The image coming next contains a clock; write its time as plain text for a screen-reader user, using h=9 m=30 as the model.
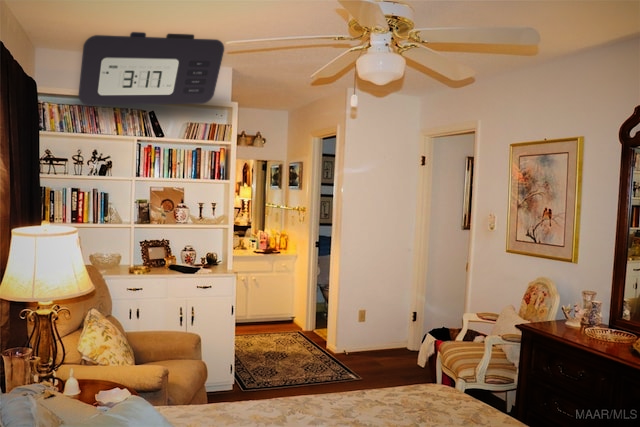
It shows h=3 m=17
